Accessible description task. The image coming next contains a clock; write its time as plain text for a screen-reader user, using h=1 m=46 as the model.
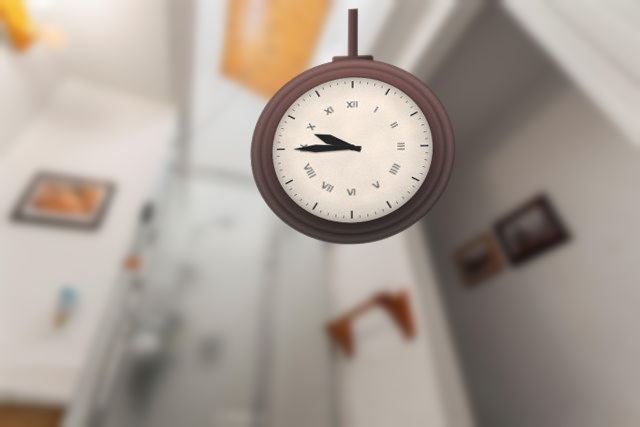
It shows h=9 m=45
